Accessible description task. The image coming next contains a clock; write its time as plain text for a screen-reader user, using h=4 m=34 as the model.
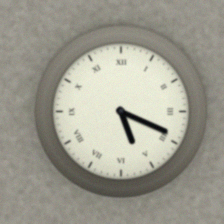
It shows h=5 m=19
